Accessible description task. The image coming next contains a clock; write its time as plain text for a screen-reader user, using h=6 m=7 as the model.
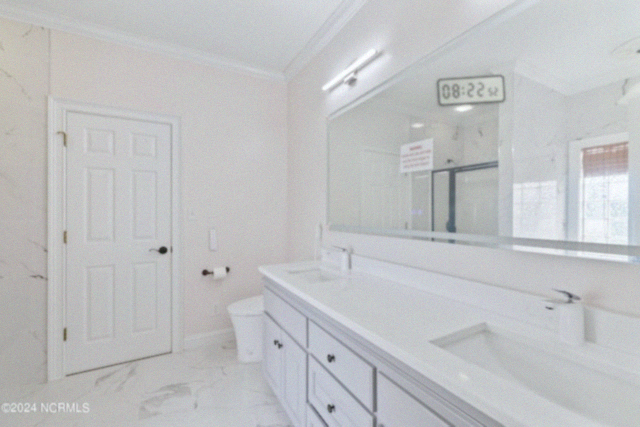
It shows h=8 m=22
